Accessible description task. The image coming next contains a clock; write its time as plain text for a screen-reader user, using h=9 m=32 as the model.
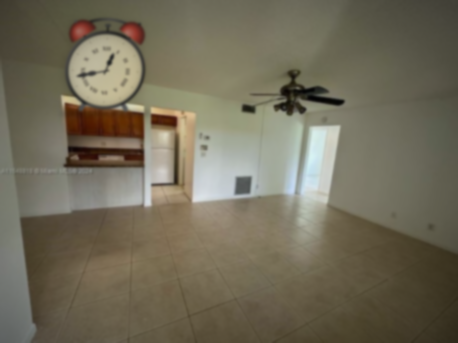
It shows h=12 m=43
